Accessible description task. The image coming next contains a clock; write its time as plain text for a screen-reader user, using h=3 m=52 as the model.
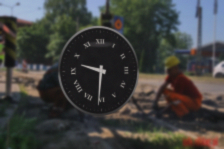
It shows h=9 m=31
